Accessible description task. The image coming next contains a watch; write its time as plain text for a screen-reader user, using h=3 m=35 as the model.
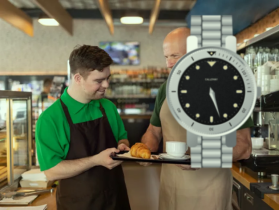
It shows h=5 m=27
